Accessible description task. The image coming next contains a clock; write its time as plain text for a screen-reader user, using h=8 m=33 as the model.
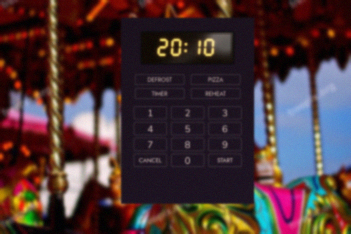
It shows h=20 m=10
